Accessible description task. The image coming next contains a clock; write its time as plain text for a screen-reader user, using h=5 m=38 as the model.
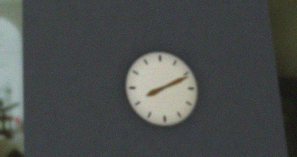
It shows h=8 m=11
